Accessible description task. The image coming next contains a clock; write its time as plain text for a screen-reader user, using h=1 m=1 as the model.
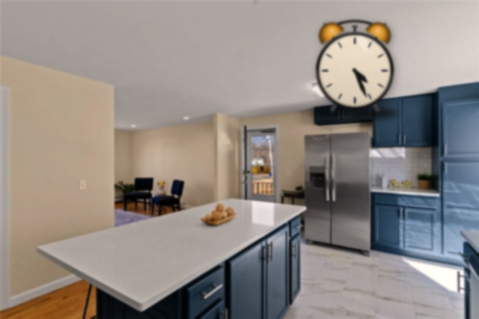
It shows h=4 m=26
